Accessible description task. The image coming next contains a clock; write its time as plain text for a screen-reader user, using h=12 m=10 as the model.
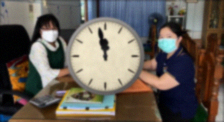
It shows h=11 m=58
